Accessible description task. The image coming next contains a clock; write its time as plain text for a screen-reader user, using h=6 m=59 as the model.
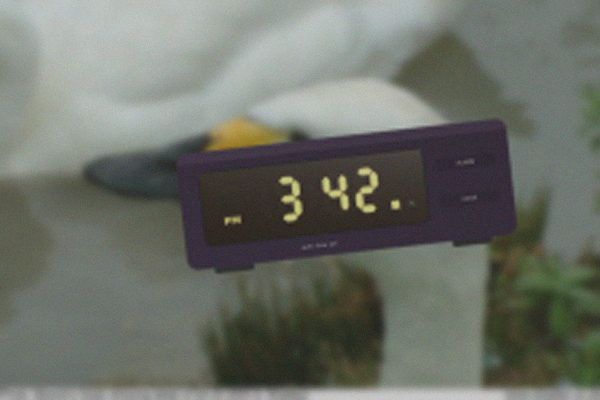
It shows h=3 m=42
